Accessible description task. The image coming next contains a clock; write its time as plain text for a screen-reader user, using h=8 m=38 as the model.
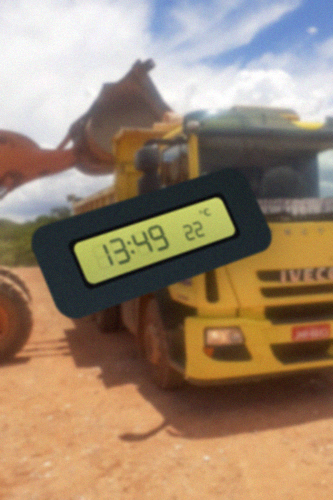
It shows h=13 m=49
